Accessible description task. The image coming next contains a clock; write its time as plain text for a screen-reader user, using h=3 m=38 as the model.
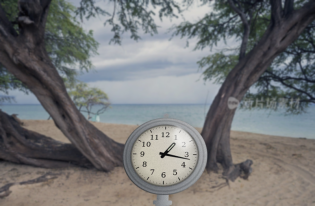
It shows h=1 m=17
